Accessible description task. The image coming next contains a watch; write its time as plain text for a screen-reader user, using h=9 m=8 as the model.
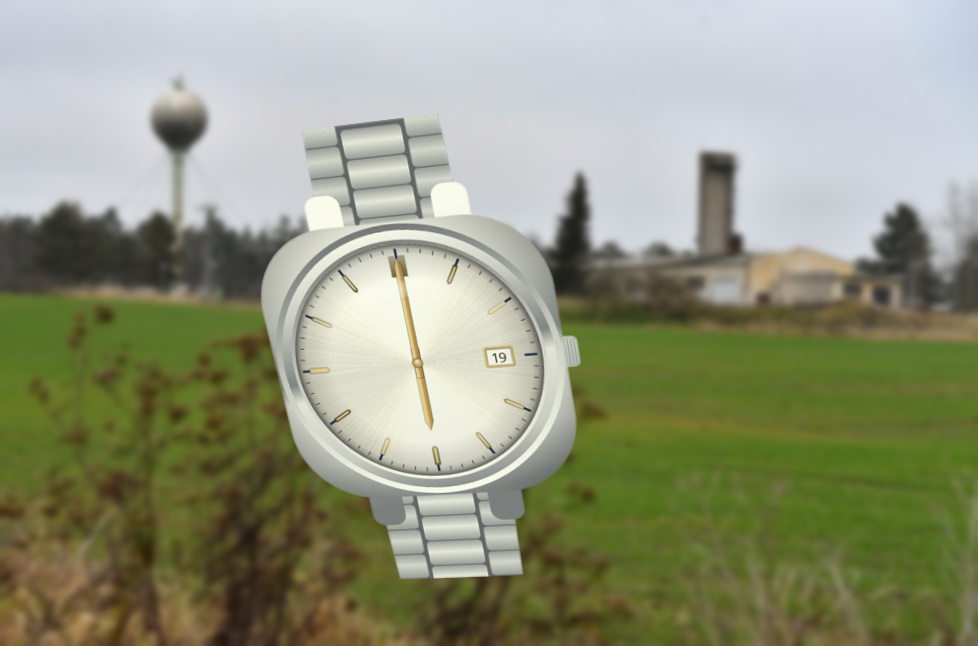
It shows h=6 m=0
